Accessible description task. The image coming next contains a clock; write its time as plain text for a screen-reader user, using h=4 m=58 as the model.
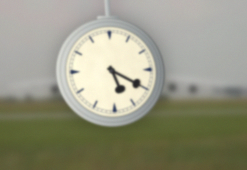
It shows h=5 m=20
